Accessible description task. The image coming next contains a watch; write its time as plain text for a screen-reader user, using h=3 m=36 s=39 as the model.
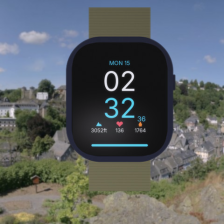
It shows h=2 m=32 s=36
